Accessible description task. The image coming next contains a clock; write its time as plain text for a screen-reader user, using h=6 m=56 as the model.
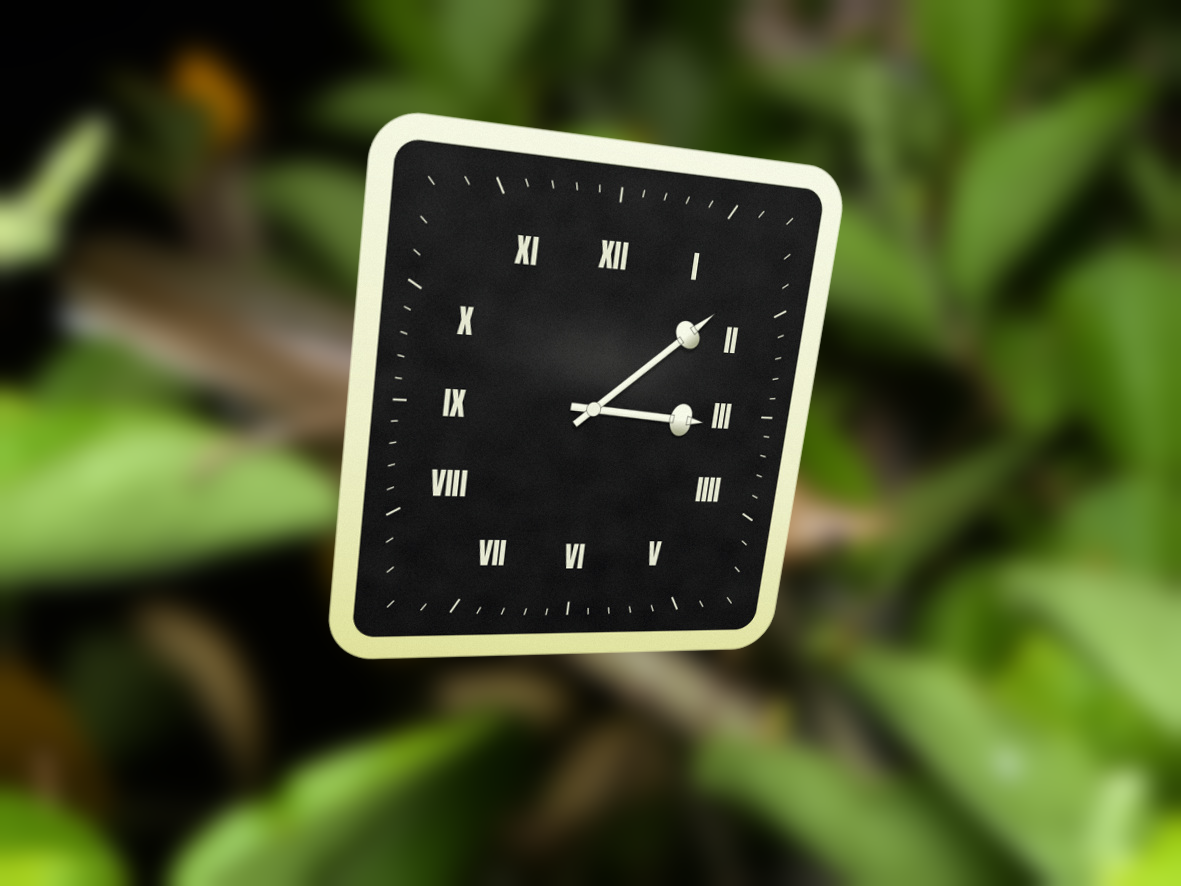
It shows h=3 m=8
